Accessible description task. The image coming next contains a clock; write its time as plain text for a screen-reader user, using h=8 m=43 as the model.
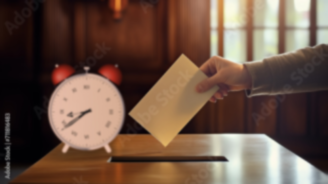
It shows h=8 m=39
